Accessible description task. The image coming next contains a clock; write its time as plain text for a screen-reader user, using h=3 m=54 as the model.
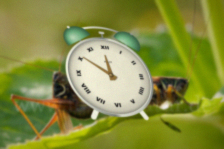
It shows h=11 m=51
